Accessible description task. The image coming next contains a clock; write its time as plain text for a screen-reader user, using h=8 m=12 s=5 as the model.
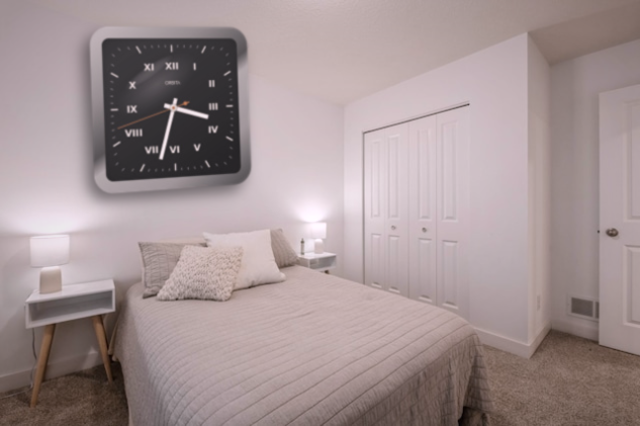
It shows h=3 m=32 s=42
